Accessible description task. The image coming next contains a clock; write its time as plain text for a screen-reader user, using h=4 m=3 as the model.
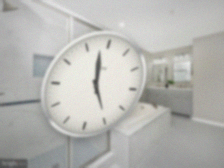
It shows h=4 m=58
